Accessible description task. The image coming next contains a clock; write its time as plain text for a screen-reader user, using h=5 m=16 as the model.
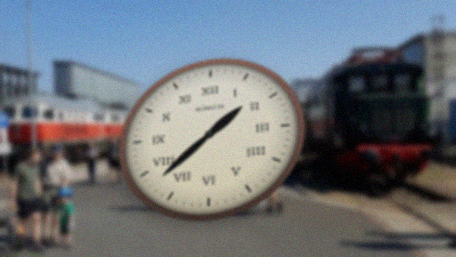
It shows h=1 m=38
